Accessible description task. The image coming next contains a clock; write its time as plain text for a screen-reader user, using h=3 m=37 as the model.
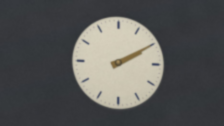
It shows h=2 m=10
